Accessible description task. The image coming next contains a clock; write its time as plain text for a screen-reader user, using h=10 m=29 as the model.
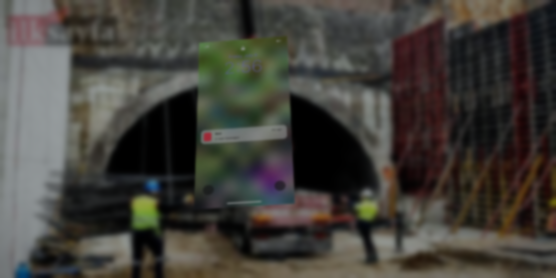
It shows h=2 m=56
